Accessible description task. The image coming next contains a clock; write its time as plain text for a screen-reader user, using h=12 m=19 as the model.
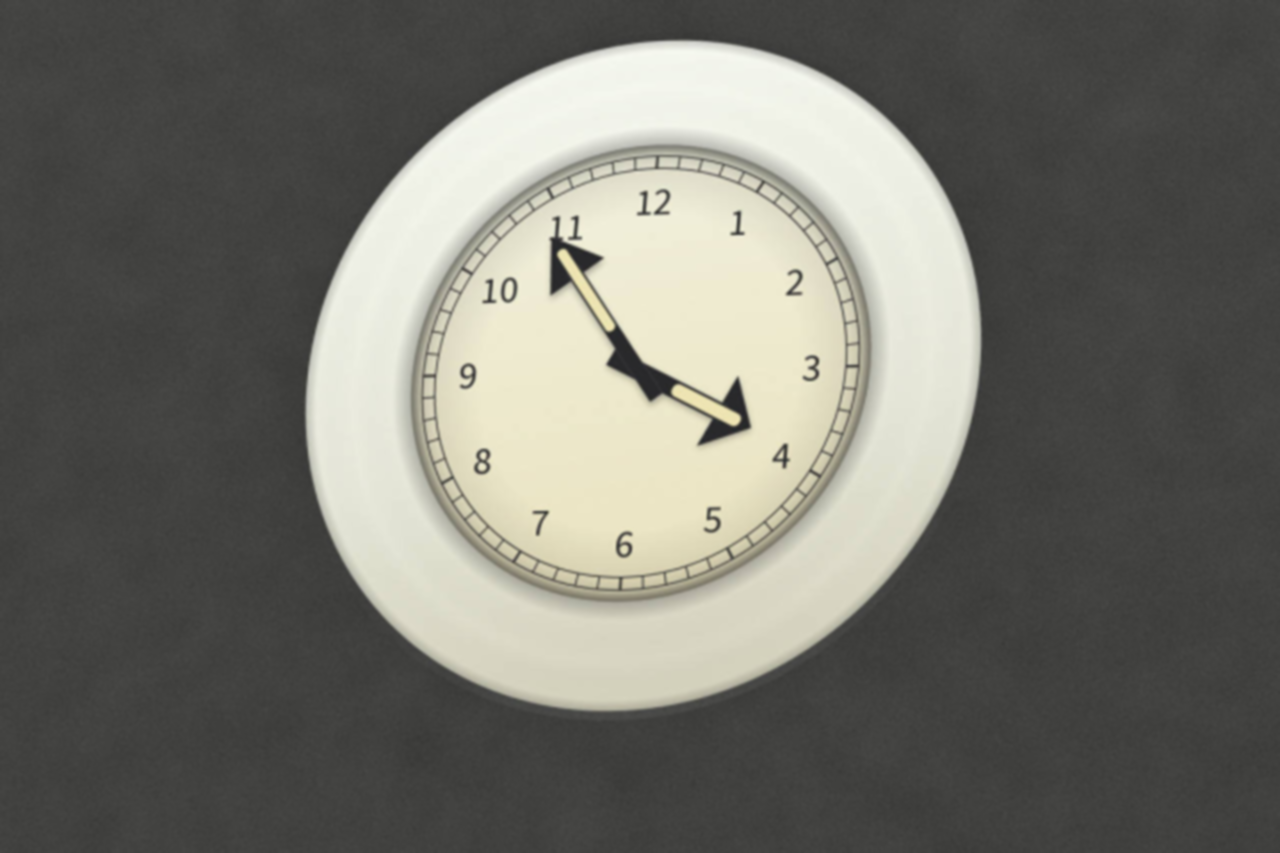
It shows h=3 m=54
